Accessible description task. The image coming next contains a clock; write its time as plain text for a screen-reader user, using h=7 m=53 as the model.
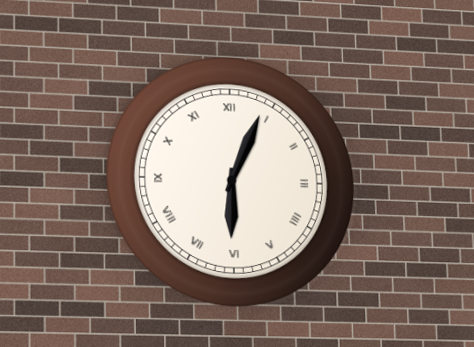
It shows h=6 m=4
